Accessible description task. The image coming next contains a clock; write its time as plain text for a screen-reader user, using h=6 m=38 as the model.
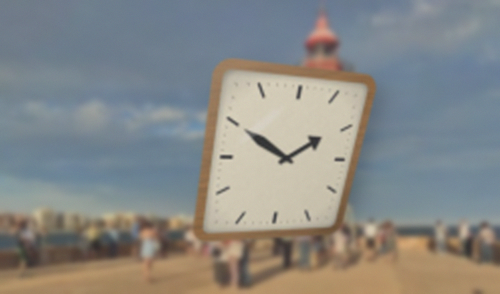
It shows h=1 m=50
